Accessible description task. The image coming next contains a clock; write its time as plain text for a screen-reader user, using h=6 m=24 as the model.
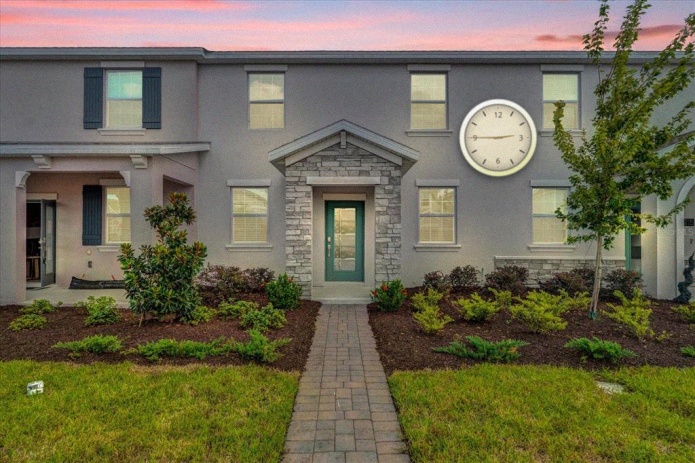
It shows h=2 m=45
